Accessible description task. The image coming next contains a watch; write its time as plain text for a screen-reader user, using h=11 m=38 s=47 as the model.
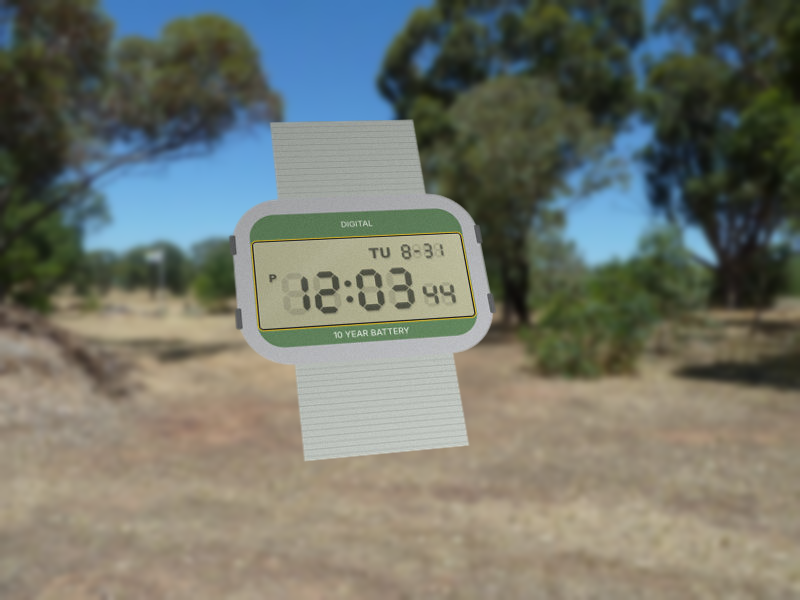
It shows h=12 m=3 s=44
